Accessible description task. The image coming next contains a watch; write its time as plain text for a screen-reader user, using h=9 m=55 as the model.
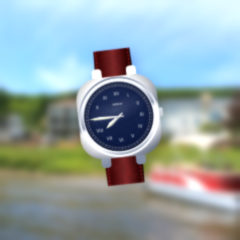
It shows h=7 m=45
